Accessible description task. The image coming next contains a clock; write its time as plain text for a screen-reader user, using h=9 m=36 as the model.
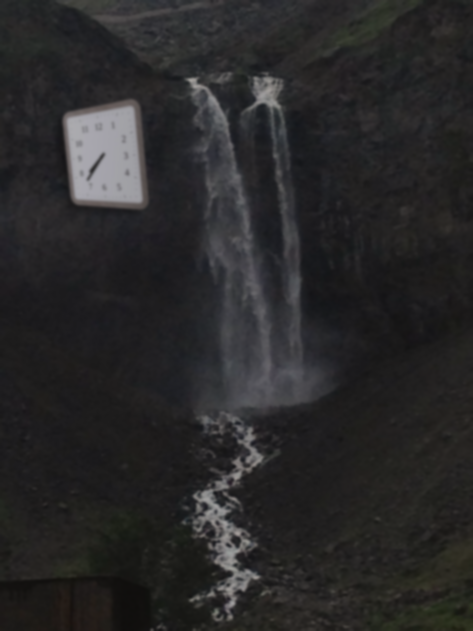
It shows h=7 m=37
